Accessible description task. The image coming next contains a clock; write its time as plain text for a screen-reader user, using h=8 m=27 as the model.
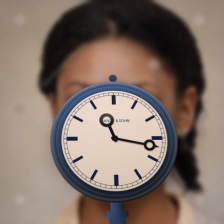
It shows h=11 m=17
